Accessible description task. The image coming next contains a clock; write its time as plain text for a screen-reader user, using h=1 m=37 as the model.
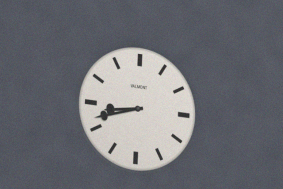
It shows h=8 m=42
